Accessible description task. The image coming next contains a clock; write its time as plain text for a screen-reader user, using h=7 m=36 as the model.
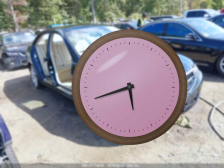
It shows h=5 m=42
